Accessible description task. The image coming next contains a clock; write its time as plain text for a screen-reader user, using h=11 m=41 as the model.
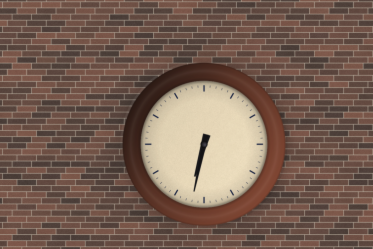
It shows h=6 m=32
